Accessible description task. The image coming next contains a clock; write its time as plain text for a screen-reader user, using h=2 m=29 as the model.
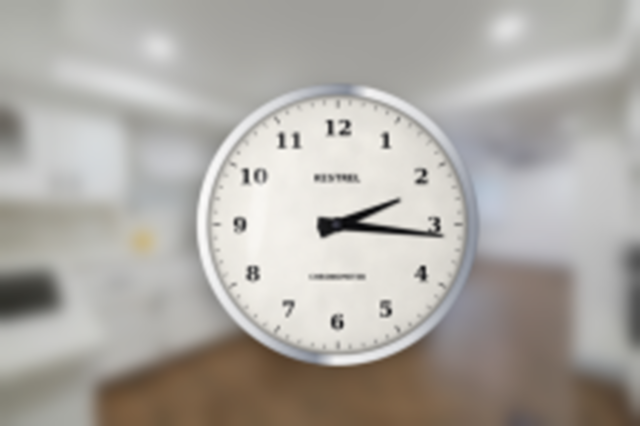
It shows h=2 m=16
